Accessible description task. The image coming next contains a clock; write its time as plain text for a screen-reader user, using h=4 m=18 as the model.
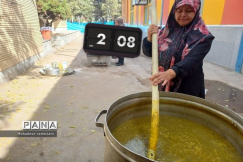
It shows h=2 m=8
